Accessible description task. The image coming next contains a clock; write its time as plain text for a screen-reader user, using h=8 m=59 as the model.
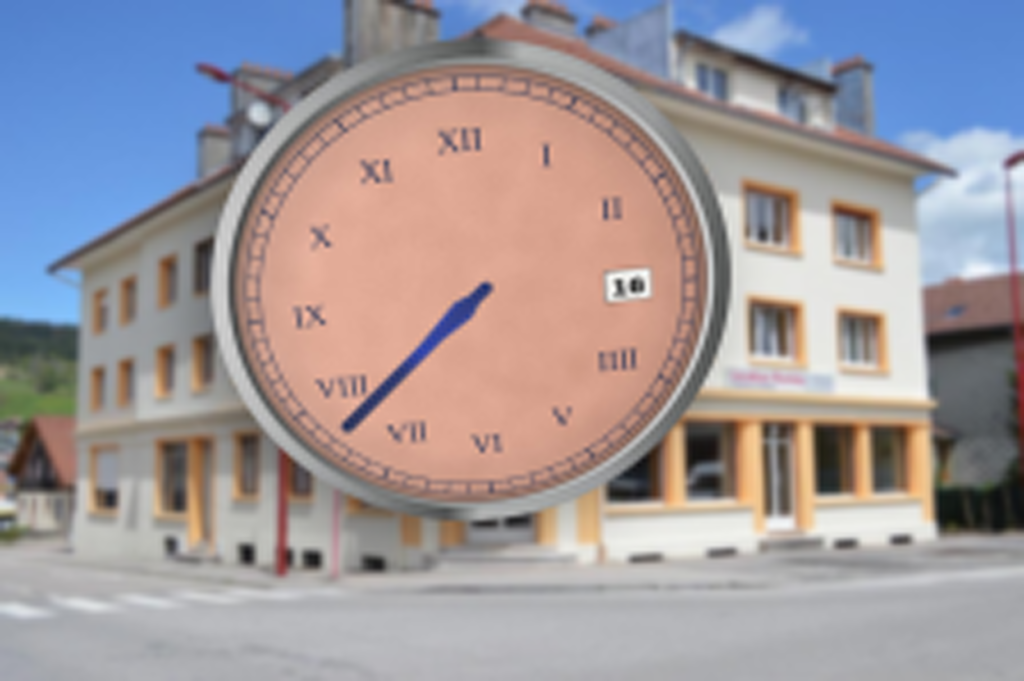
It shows h=7 m=38
